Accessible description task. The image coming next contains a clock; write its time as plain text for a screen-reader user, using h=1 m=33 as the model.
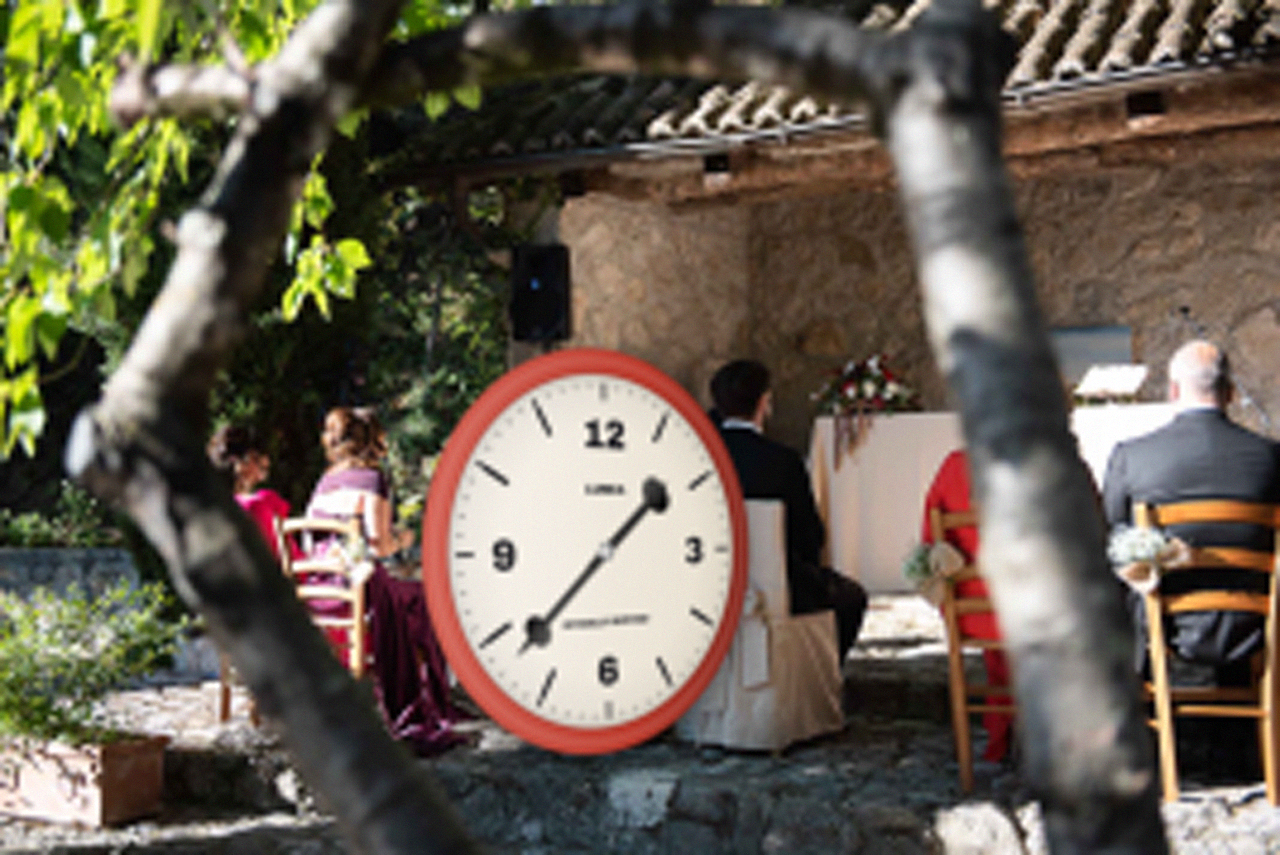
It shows h=1 m=38
